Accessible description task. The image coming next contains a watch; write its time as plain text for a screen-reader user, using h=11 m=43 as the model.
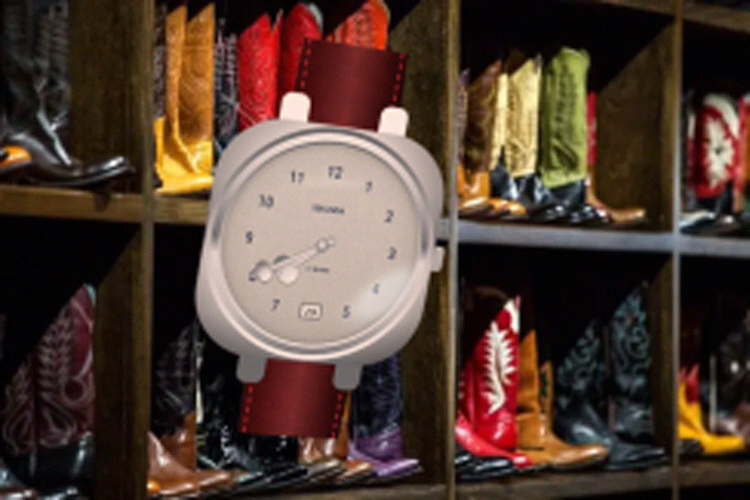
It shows h=7 m=40
